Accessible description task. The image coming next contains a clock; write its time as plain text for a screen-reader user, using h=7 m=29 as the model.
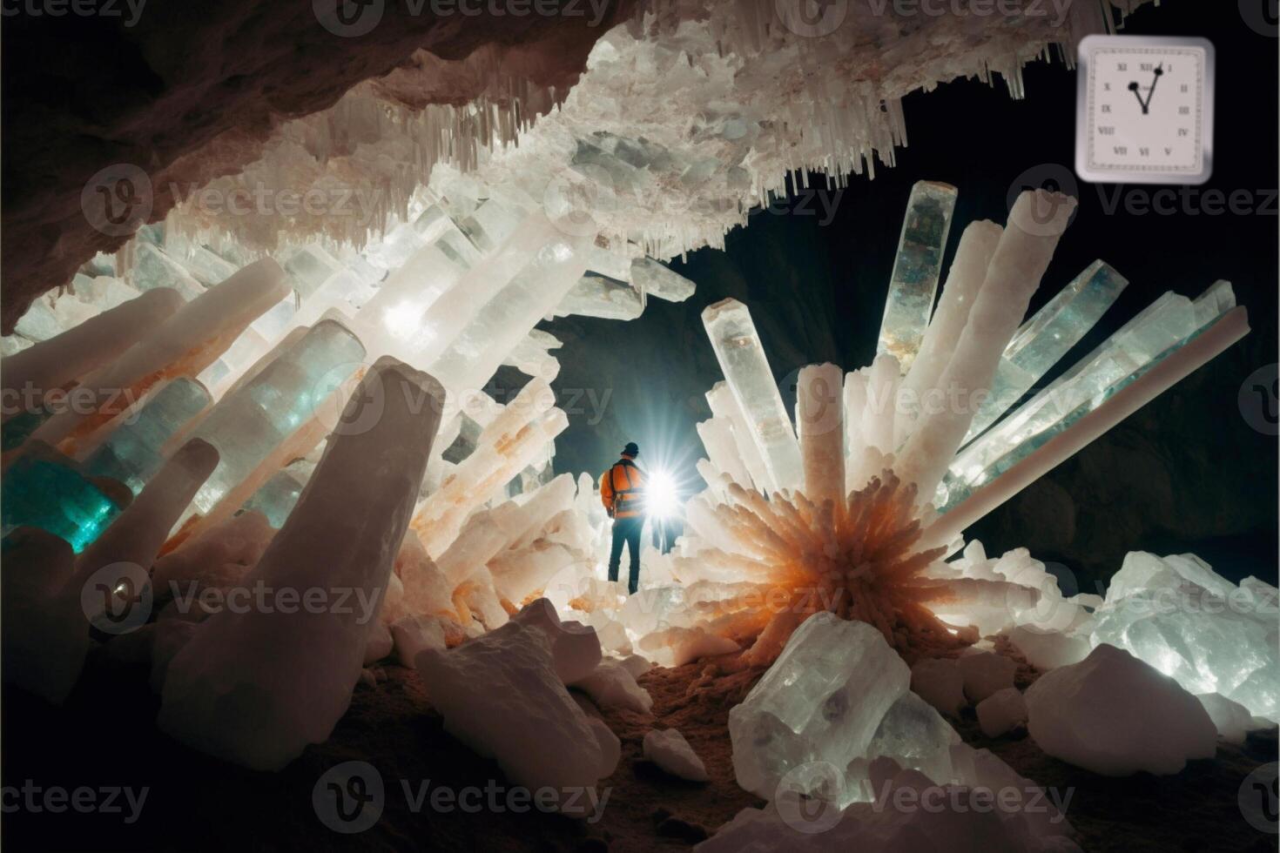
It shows h=11 m=3
